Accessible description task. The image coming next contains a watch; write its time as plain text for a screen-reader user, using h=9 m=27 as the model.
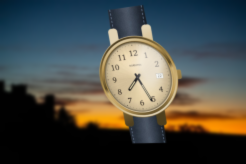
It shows h=7 m=26
